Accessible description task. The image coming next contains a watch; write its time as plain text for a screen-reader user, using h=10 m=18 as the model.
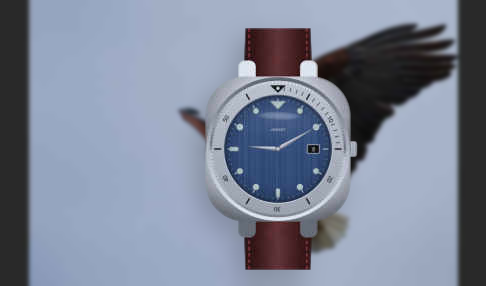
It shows h=9 m=10
